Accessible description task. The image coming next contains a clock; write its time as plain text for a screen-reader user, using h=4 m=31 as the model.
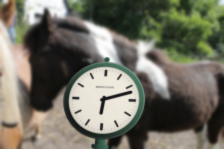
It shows h=6 m=12
